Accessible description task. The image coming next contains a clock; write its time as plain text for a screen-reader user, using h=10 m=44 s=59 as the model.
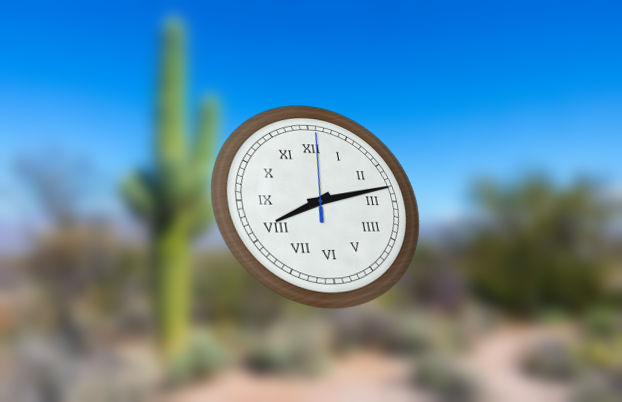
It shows h=8 m=13 s=1
